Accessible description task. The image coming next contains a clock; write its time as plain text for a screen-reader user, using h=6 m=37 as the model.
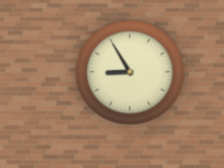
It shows h=8 m=55
